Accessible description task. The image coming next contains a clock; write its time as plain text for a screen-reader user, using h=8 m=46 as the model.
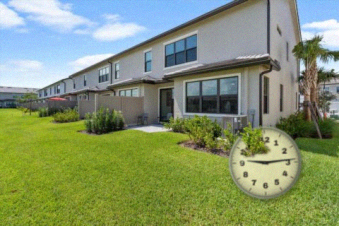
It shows h=9 m=14
